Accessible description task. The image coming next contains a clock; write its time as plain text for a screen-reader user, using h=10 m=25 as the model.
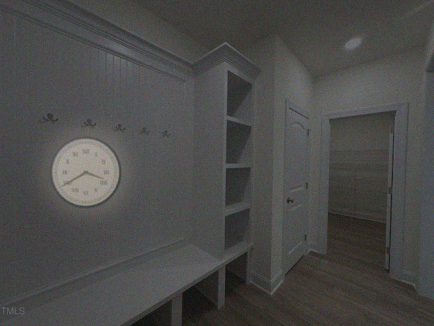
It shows h=3 m=40
